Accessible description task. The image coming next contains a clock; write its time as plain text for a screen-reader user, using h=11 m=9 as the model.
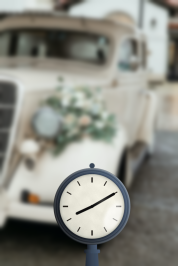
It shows h=8 m=10
